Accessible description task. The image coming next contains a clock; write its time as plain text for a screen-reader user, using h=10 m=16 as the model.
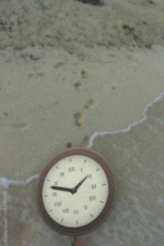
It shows h=1 m=48
